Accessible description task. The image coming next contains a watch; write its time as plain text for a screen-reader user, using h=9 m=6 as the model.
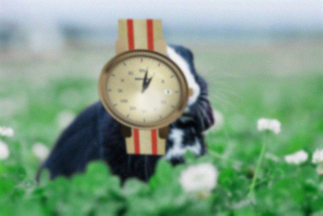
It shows h=1 m=2
